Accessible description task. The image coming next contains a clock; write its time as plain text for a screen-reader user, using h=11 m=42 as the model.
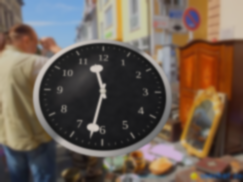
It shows h=11 m=32
